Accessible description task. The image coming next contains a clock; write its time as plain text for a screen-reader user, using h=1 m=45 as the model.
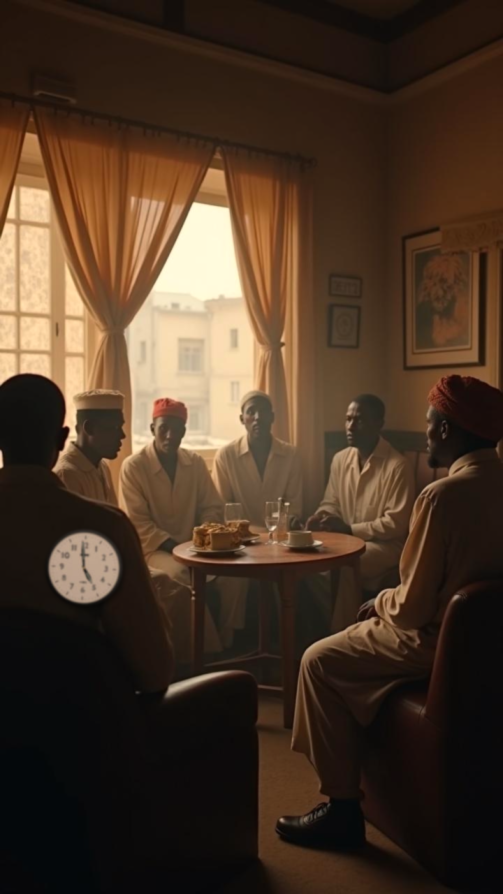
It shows h=4 m=59
